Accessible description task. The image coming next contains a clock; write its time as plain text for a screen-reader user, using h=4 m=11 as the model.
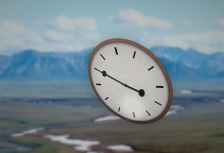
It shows h=3 m=50
